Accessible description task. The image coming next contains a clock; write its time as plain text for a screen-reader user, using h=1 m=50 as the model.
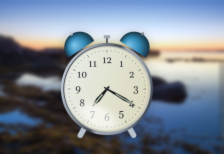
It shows h=7 m=20
